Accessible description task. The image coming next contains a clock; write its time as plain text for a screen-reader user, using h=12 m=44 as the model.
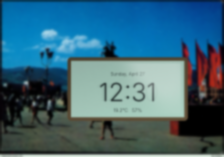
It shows h=12 m=31
